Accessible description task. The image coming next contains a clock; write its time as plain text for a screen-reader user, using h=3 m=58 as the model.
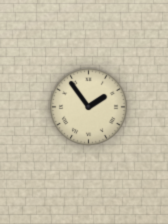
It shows h=1 m=54
